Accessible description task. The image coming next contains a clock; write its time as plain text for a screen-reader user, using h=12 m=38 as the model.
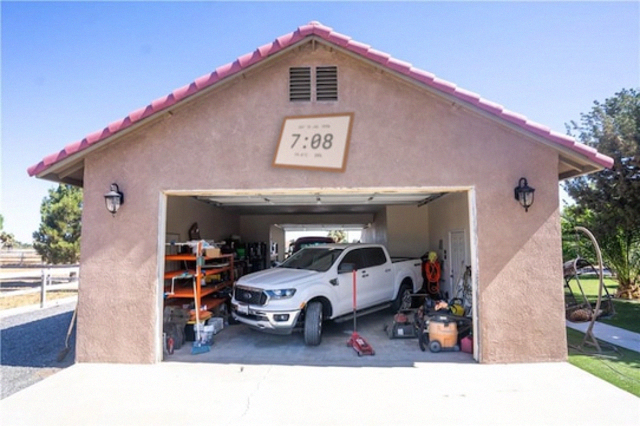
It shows h=7 m=8
